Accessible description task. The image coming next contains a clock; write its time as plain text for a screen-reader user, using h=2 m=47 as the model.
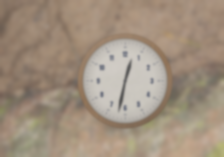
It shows h=12 m=32
